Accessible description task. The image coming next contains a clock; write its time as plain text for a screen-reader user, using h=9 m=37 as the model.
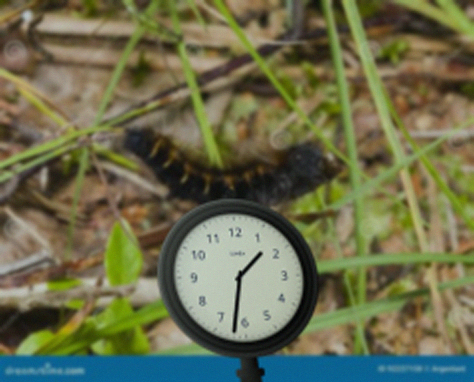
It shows h=1 m=32
